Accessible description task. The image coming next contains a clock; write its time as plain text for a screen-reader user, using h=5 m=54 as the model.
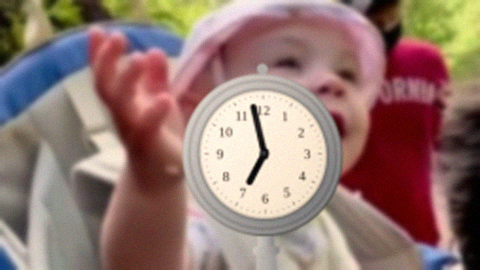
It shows h=6 m=58
